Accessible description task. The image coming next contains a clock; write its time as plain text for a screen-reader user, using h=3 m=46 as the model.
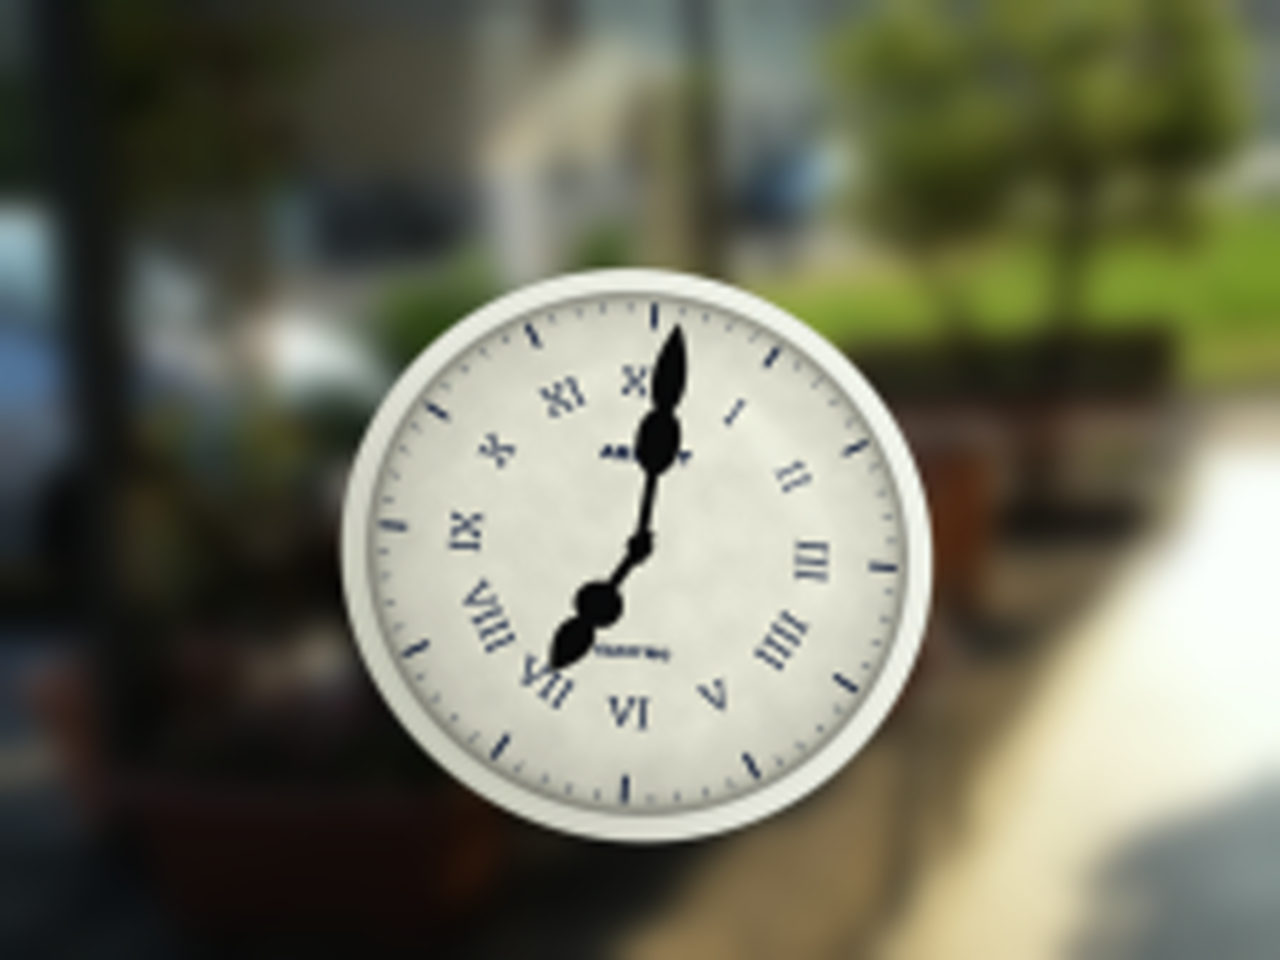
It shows h=7 m=1
